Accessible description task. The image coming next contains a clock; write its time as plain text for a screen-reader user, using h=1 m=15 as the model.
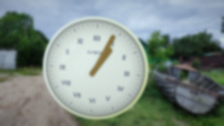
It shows h=1 m=4
